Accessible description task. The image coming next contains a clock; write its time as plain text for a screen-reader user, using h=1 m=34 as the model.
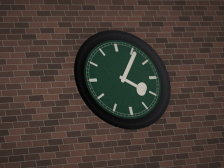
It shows h=4 m=6
